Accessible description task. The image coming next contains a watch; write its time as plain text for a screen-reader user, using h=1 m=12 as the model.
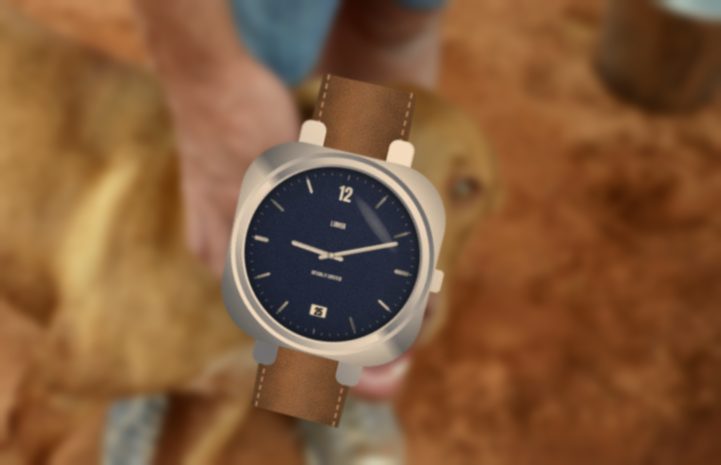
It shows h=9 m=11
